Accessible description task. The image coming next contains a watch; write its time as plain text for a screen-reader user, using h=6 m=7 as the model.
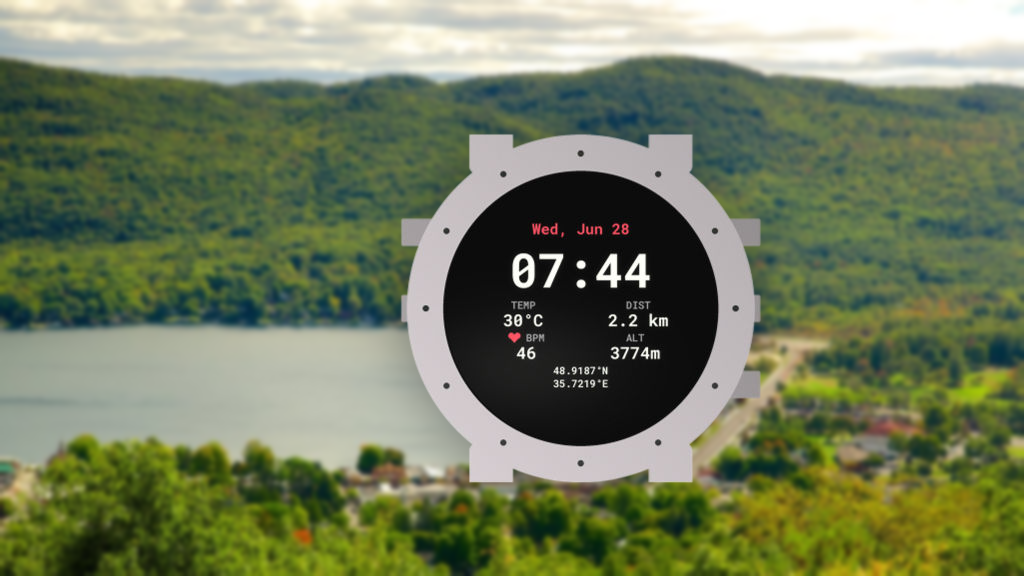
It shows h=7 m=44
